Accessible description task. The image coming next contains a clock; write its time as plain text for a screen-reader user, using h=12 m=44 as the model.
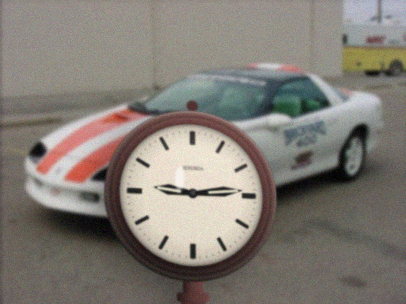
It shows h=9 m=14
